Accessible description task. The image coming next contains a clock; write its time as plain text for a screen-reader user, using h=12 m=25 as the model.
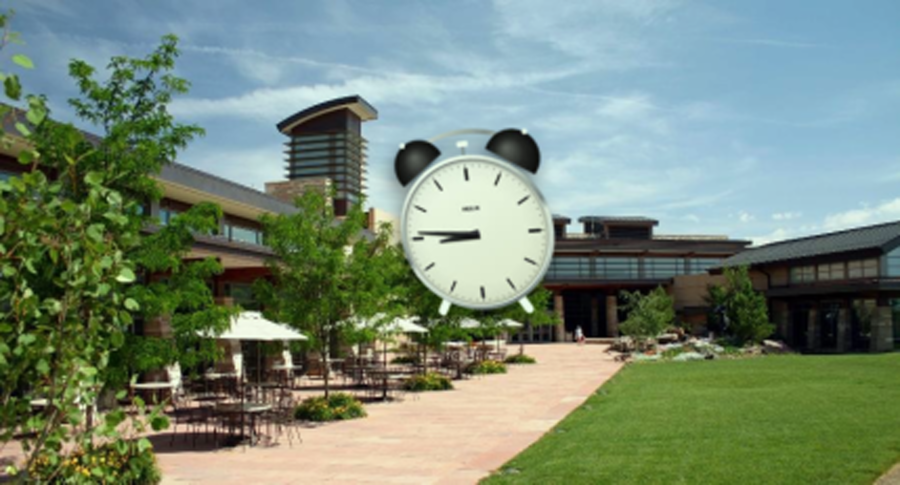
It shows h=8 m=46
